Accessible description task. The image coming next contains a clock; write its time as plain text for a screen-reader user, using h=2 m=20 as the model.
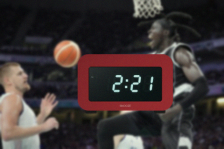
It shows h=2 m=21
